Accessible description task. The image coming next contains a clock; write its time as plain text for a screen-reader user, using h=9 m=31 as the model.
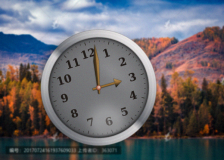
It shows h=3 m=2
